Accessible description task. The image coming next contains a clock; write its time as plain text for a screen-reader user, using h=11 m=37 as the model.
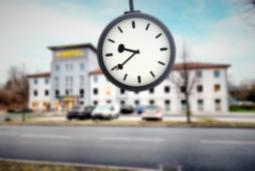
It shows h=9 m=39
